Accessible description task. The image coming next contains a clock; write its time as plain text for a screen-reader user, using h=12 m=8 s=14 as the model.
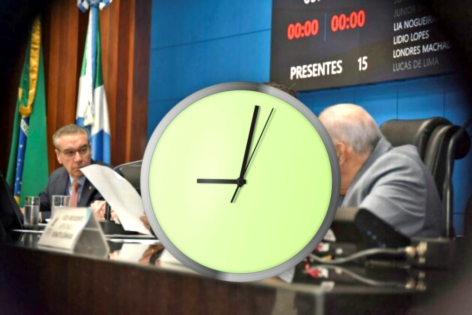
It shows h=9 m=2 s=4
